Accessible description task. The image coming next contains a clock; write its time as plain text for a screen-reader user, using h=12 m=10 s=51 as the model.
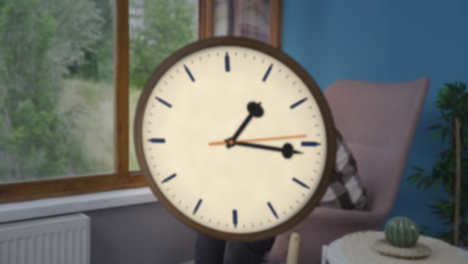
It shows h=1 m=16 s=14
